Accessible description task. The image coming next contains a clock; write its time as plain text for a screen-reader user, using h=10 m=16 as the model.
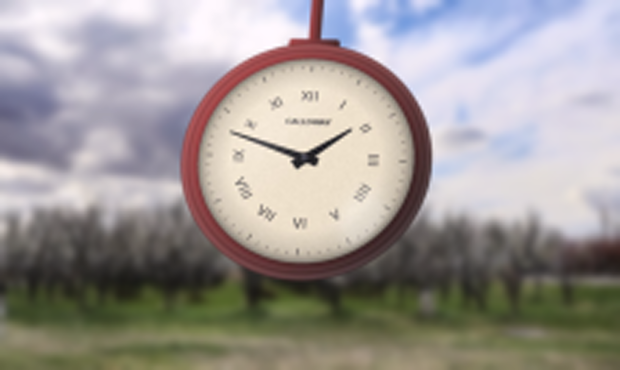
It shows h=1 m=48
